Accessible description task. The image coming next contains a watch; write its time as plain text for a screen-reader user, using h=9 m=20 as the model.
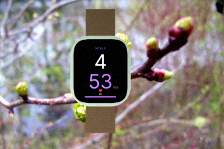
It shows h=4 m=53
